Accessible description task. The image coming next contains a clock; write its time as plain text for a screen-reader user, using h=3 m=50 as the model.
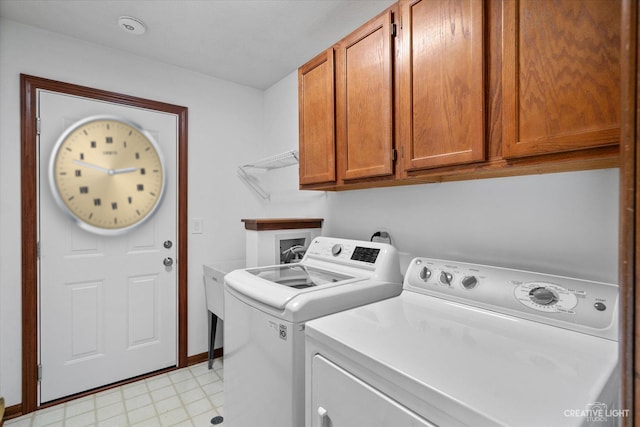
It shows h=2 m=48
